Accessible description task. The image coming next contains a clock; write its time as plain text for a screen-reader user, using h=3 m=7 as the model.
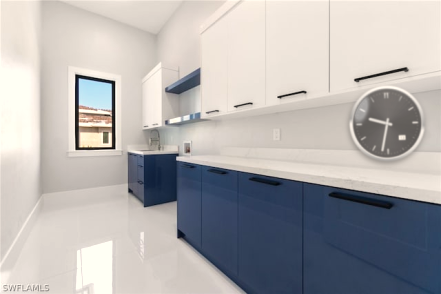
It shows h=9 m=32
